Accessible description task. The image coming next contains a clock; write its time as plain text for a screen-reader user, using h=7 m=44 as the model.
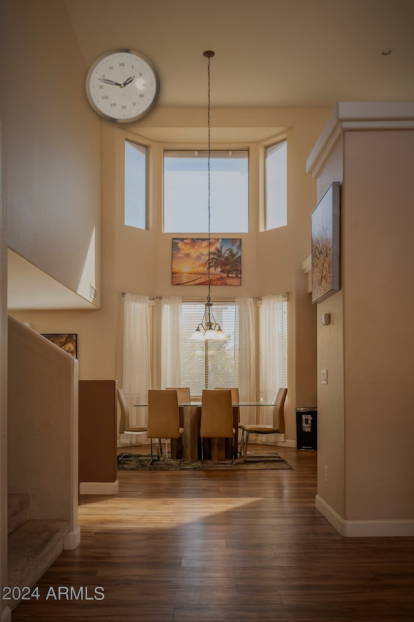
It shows h=1 m=48
